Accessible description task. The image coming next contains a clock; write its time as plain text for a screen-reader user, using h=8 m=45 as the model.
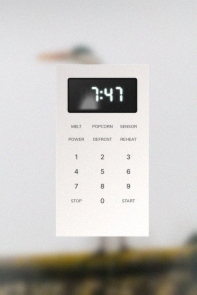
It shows h=7 m=47
